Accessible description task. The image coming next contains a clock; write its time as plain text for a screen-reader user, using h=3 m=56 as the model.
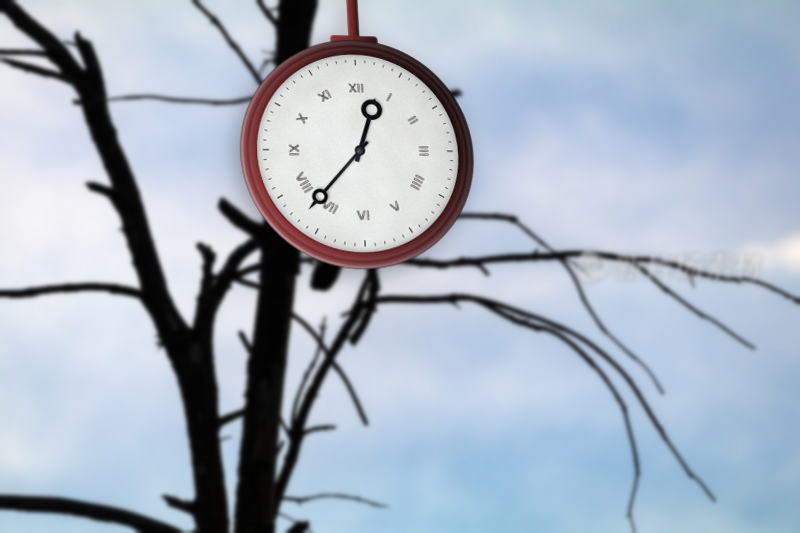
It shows h=12 m=37
